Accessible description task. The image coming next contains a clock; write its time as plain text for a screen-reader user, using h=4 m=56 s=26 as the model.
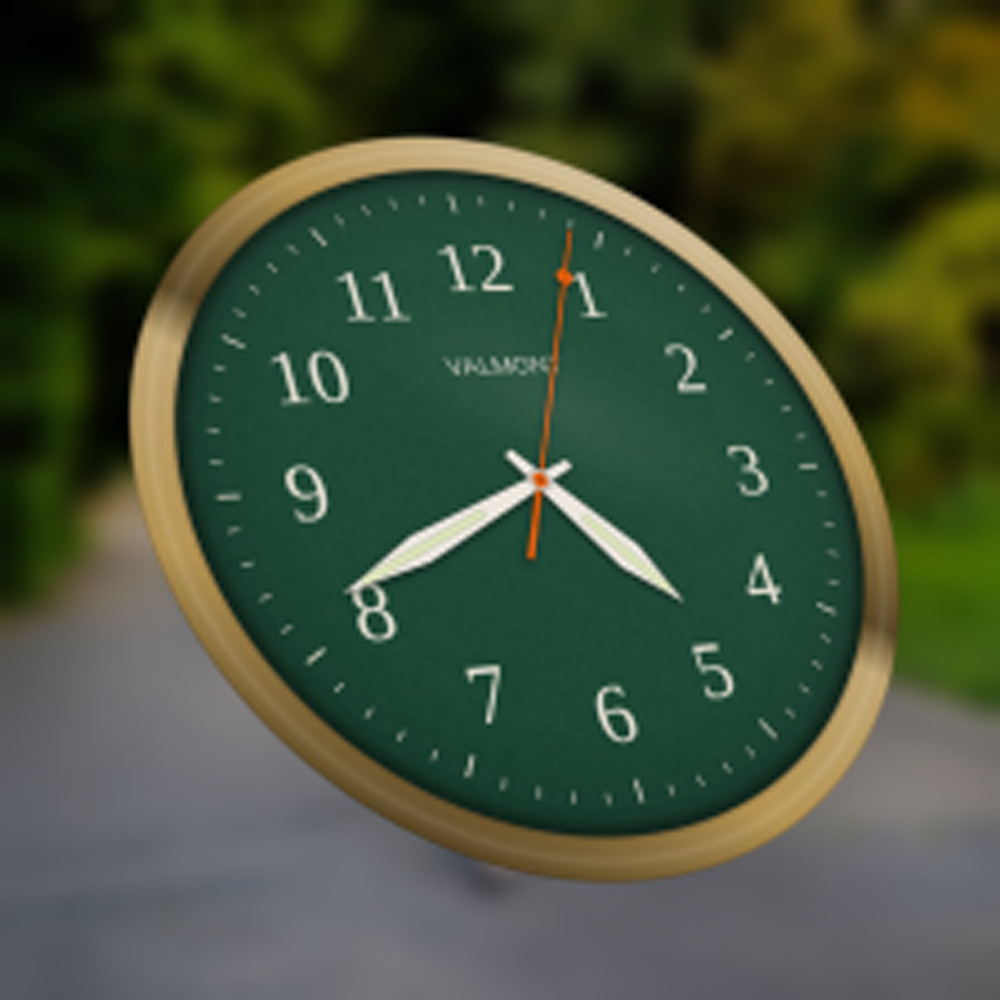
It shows h=4 m=41 s=4
